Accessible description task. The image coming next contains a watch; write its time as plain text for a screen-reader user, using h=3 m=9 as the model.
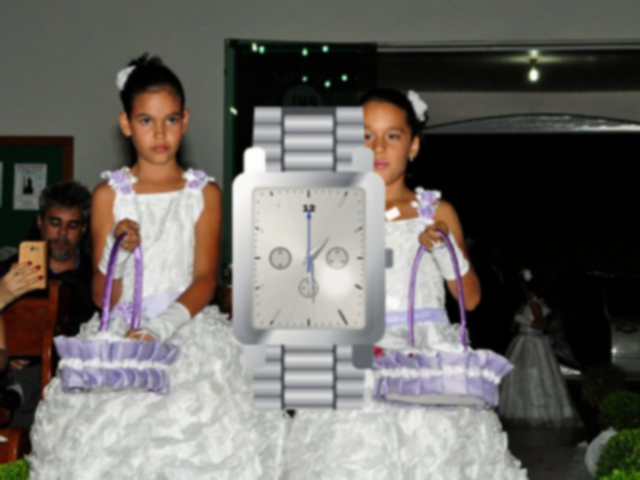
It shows h=1 m=29
